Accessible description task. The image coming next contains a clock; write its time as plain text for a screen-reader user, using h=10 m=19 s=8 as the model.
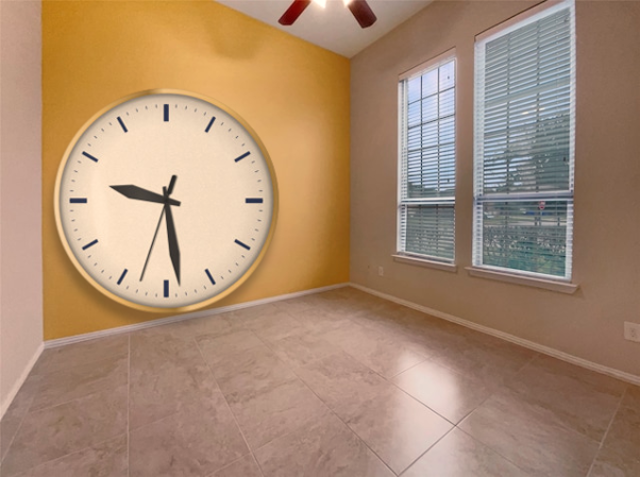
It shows h=9 m=28 s=33
